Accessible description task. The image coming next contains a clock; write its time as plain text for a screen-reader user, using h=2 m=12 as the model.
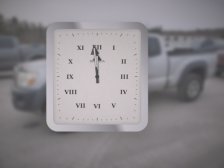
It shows h=11 m=59
